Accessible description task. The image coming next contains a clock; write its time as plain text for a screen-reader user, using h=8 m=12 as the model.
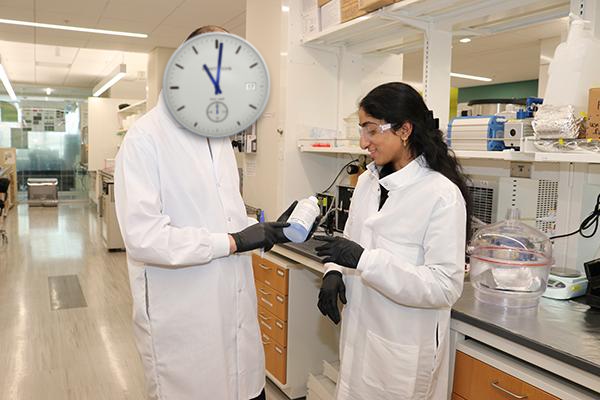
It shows h=11 m=1
